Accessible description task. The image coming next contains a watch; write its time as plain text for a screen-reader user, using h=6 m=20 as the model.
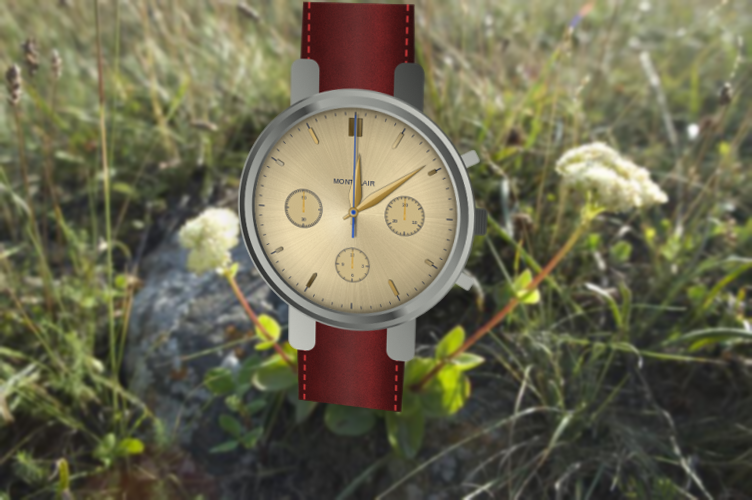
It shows h=12 m=9
